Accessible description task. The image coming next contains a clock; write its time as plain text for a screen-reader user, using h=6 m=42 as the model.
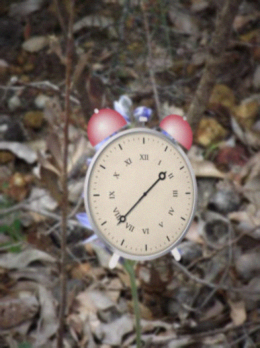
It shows h=1 m=38
